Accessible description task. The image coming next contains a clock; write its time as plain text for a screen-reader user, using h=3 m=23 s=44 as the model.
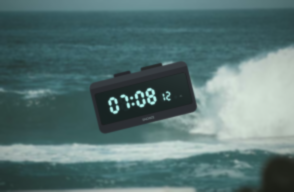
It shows h=7 m=8 s=12
